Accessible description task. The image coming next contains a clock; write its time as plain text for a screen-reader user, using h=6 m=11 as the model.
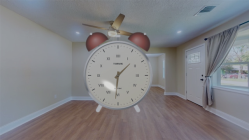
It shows h=1 m=31
